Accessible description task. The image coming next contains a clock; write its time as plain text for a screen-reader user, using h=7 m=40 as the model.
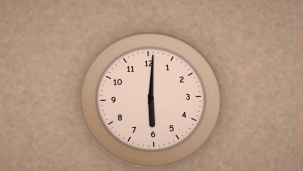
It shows h=6 m=1
